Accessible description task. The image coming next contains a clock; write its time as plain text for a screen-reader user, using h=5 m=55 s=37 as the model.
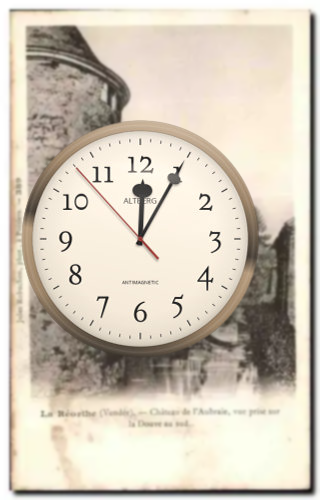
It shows h=12 m=4 s=53
